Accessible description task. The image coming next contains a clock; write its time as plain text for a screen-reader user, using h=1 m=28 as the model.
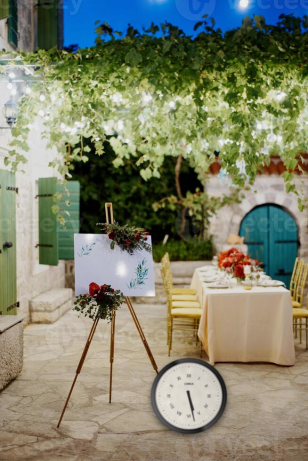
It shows h=5 m=28
